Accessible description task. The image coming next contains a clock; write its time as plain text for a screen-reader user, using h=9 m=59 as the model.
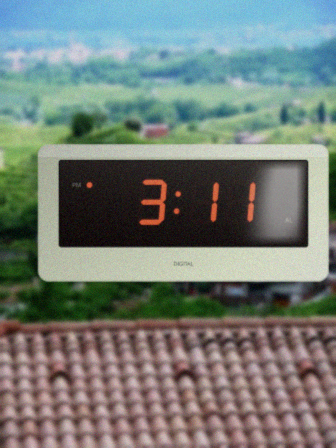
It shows h=3 m=11
